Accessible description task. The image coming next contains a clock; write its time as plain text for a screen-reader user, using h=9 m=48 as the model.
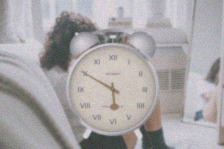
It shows h=5 m=50
